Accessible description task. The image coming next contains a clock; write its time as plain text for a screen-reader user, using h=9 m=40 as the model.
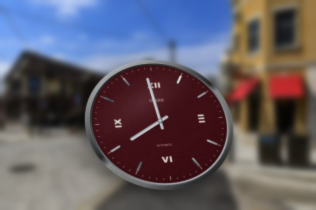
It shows h=7 m=59
